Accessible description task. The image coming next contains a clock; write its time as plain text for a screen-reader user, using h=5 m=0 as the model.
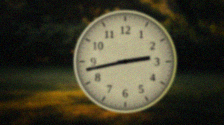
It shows h=2 m=43
